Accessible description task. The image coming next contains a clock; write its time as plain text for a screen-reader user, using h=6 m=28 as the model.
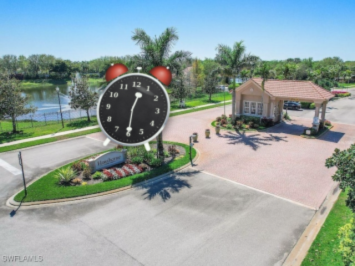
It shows h=12 m=30
